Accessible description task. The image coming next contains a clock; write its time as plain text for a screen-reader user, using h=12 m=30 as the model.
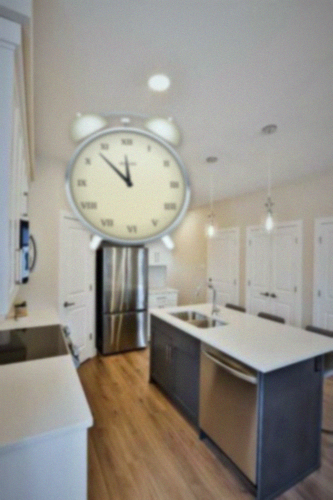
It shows h=11 m=53
